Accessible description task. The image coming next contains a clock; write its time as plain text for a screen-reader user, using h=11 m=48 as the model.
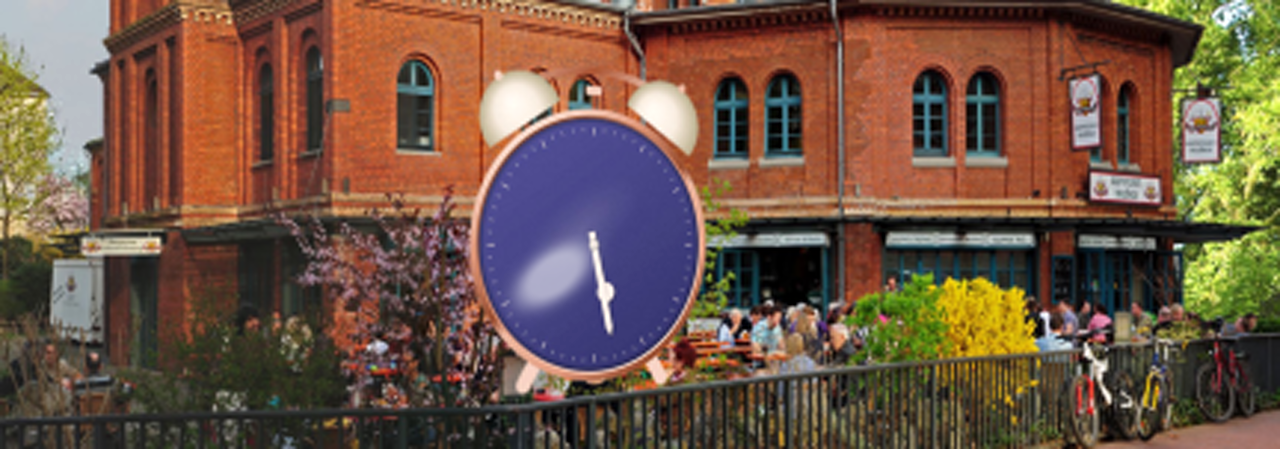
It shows h=5 m=28
